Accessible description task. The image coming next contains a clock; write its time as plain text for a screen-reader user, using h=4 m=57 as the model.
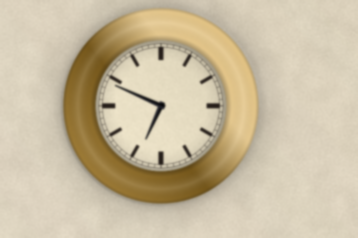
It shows h=6 m=49
